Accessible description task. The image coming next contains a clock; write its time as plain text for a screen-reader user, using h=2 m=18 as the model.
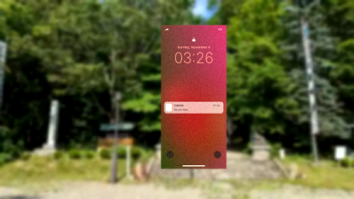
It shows h=3 m=26
